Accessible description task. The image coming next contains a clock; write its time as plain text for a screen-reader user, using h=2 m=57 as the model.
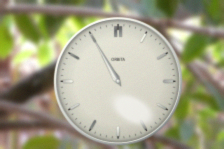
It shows h=10 m=55
